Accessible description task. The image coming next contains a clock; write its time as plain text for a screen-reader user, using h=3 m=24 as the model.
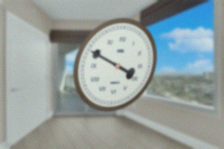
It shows h=3 m=49
